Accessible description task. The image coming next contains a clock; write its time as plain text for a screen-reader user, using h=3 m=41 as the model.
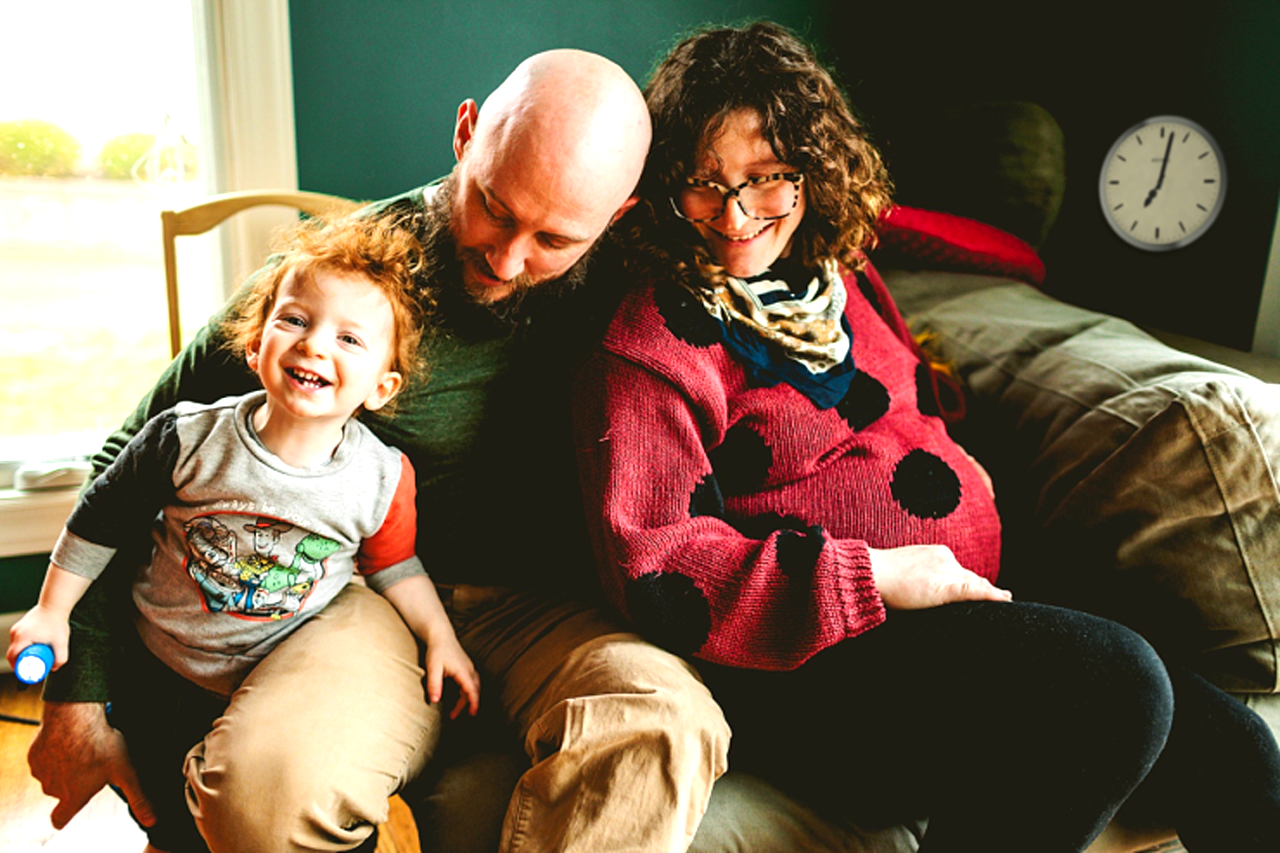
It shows h=7 m=2
